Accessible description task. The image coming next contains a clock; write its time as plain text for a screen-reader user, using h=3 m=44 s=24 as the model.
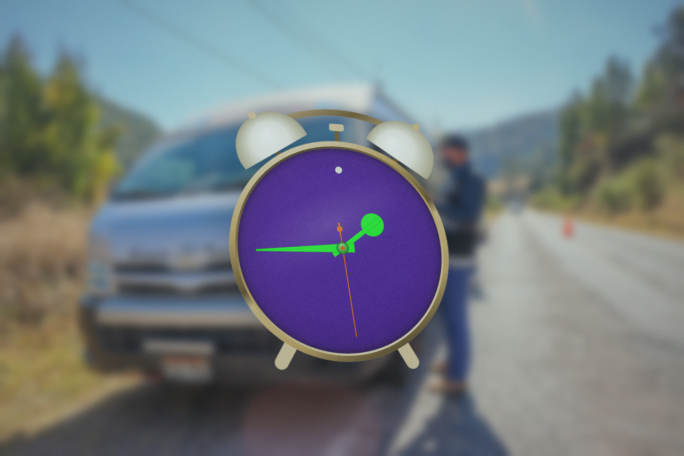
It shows h=1 m=44 s=29
